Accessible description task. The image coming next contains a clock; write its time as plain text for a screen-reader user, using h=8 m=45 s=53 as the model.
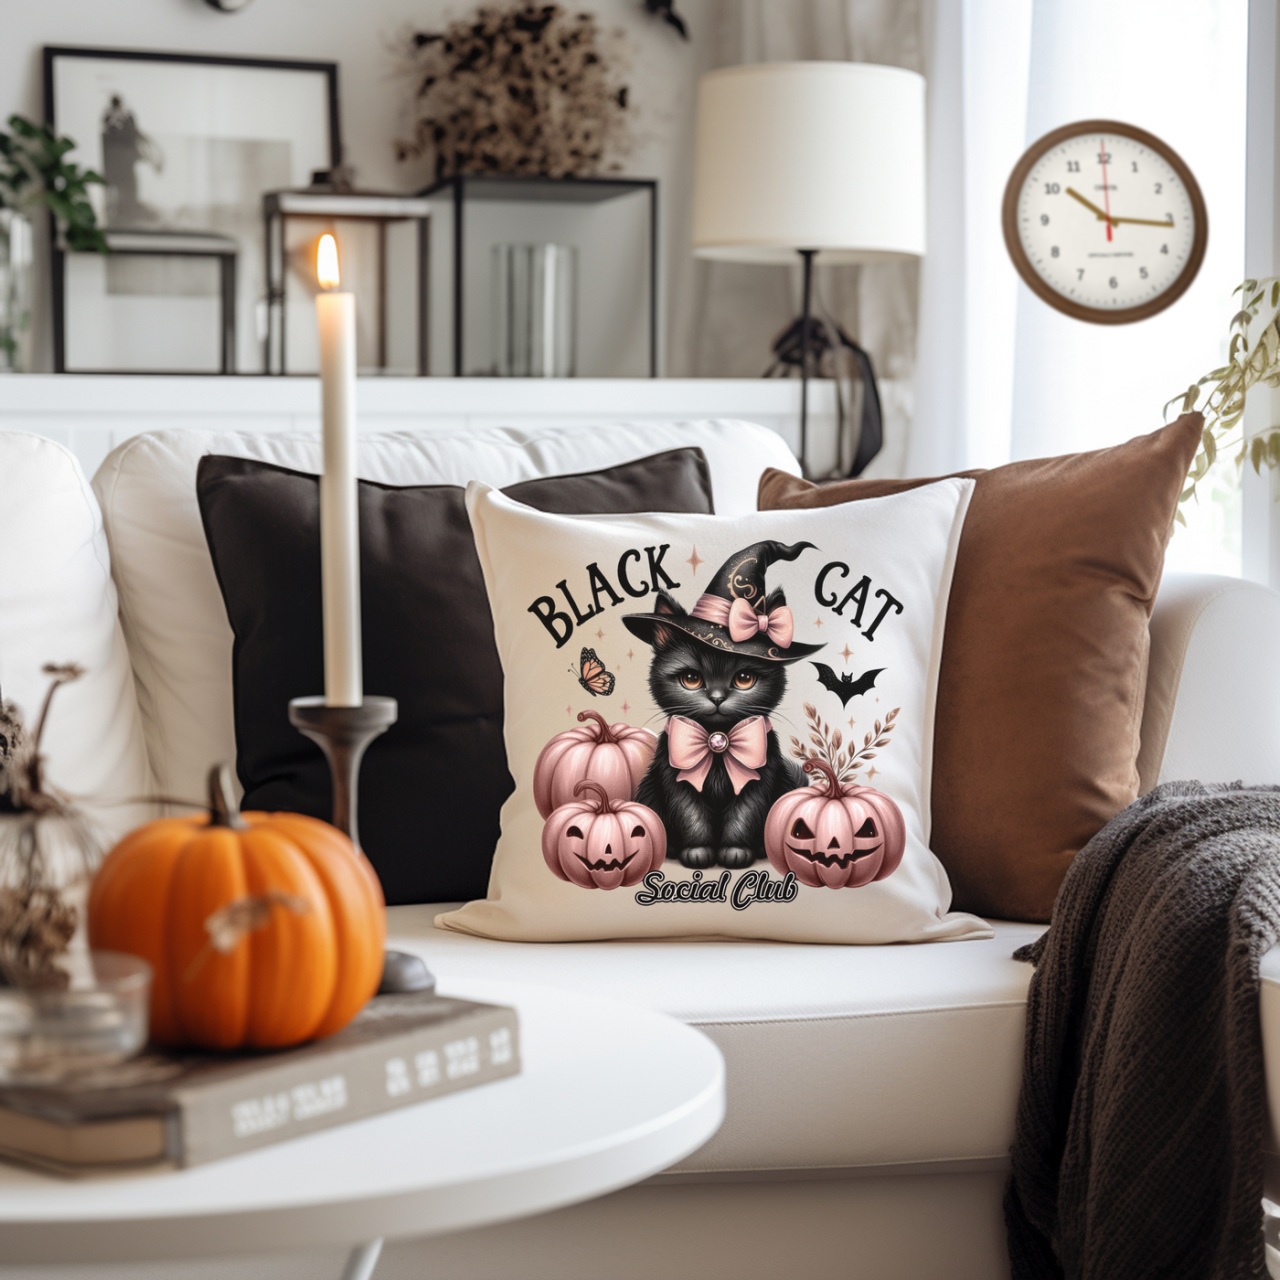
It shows h=10 m=16 s=0
